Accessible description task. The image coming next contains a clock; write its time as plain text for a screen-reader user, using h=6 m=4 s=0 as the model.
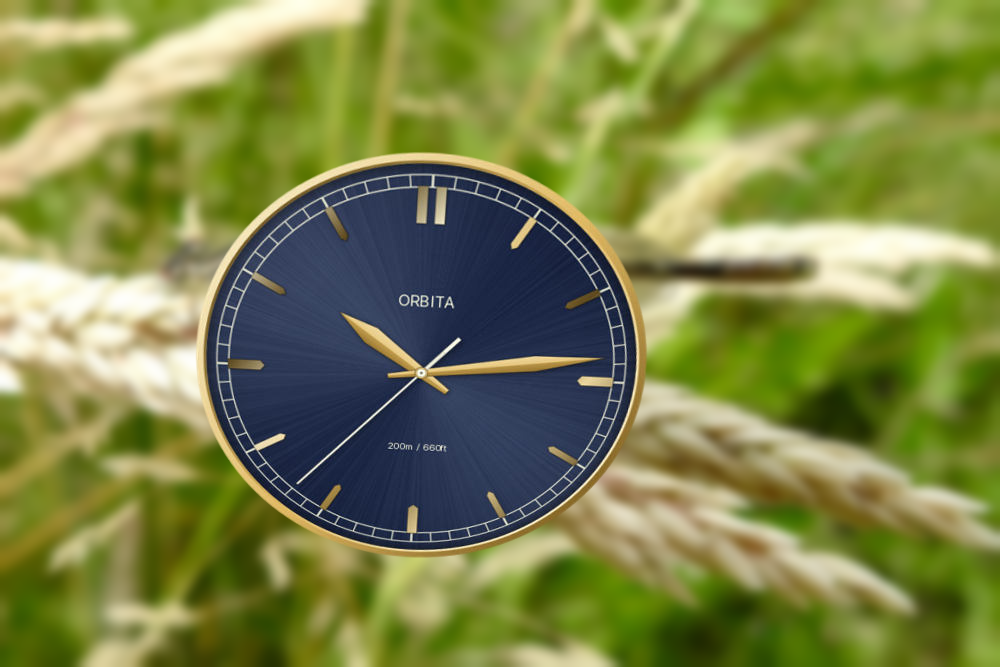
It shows h=10 m=13 s=37
